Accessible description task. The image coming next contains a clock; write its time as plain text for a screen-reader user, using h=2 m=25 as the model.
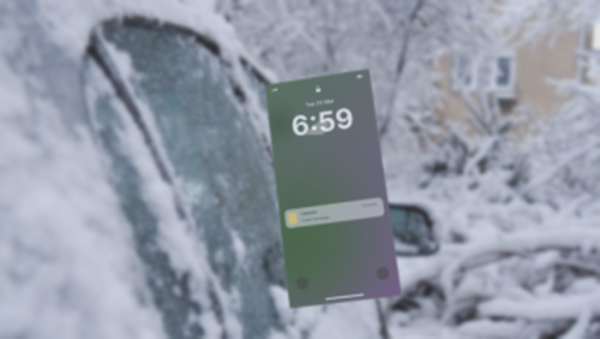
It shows h=6 m=59
